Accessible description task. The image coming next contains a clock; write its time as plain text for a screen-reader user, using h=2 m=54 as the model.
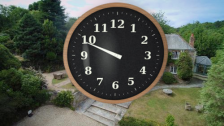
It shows h=9 m=49
